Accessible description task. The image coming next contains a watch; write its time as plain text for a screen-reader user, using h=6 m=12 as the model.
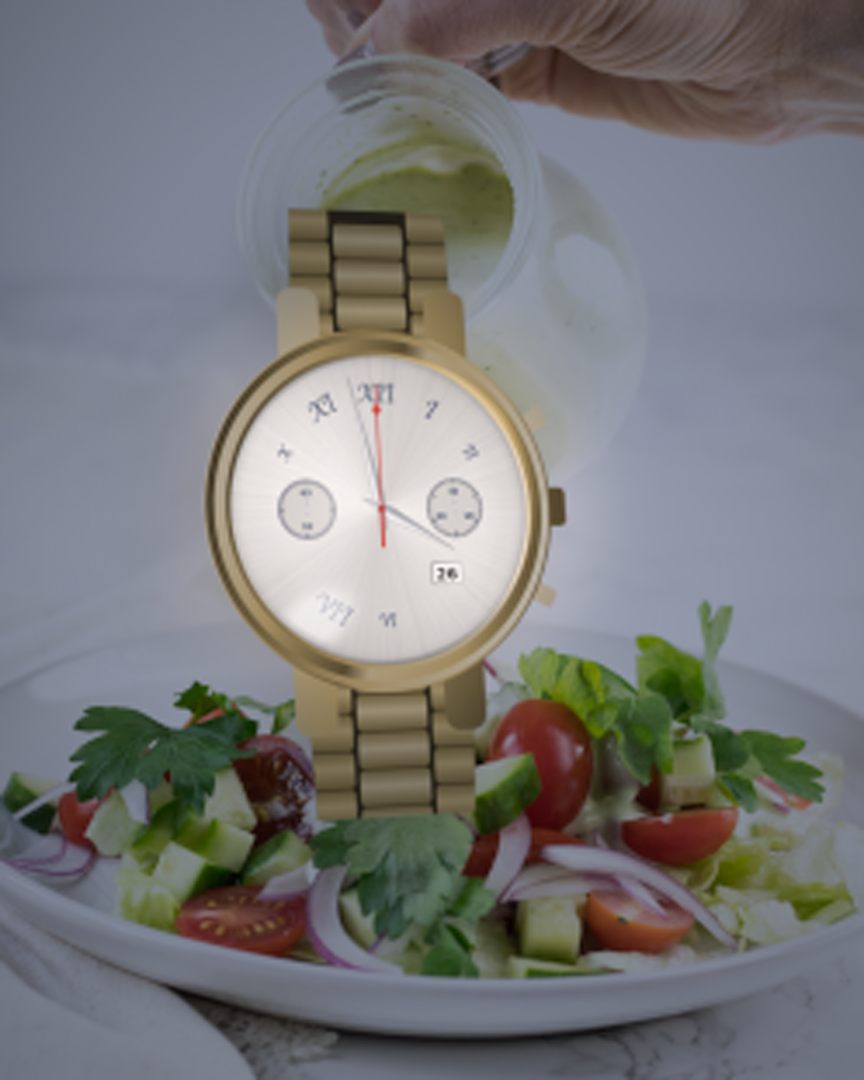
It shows h=3 m=58
